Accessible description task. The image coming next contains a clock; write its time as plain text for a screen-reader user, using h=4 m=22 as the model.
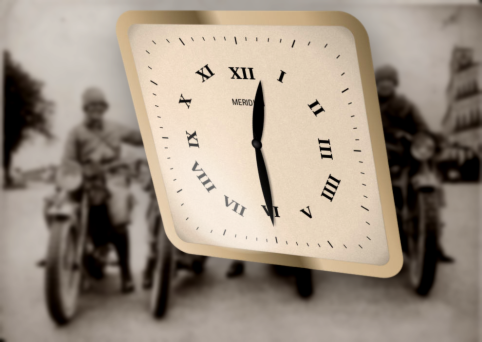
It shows h=12 m=30
